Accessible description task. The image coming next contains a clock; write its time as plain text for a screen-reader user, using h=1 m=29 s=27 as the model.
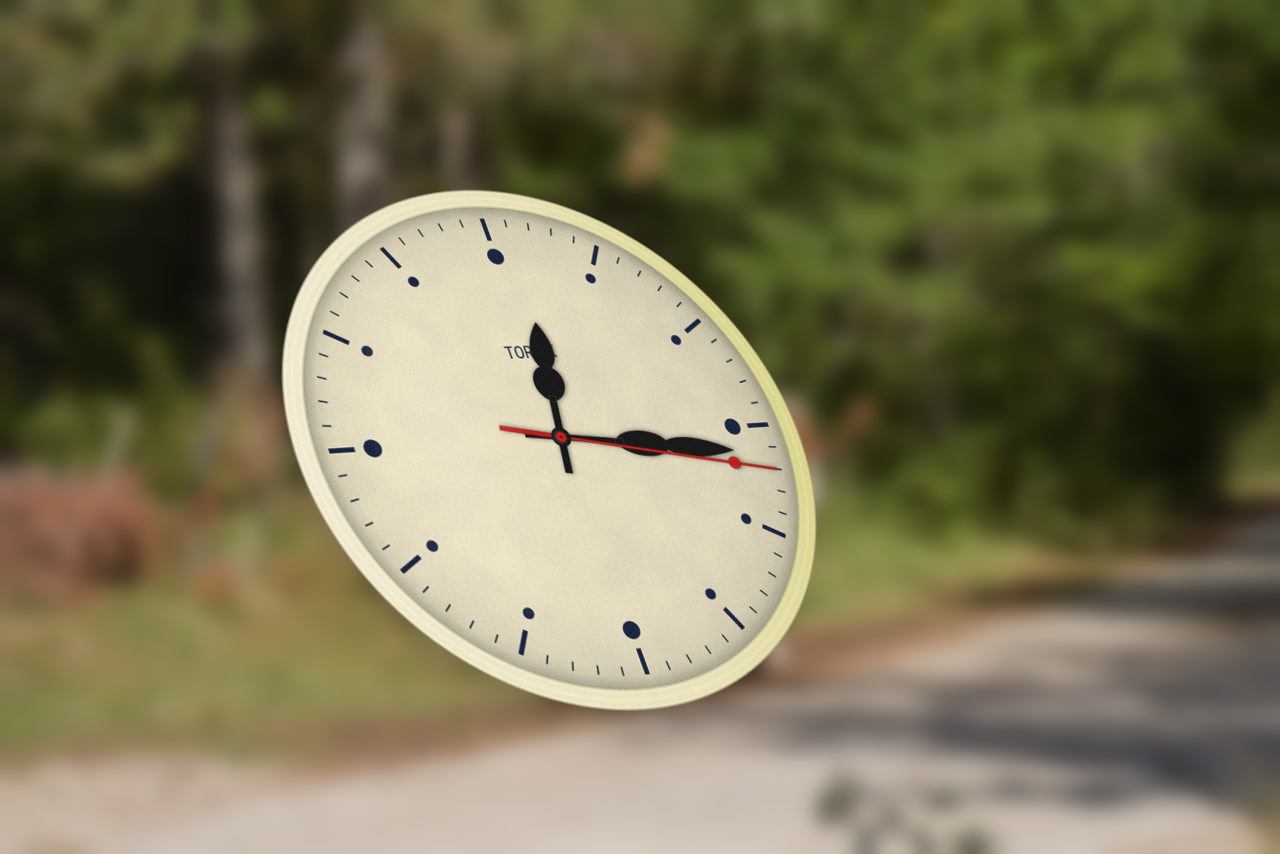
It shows h=12 m=16 s=17
